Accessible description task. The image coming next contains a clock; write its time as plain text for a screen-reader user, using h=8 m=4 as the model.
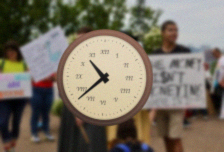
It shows h=10 m=38
